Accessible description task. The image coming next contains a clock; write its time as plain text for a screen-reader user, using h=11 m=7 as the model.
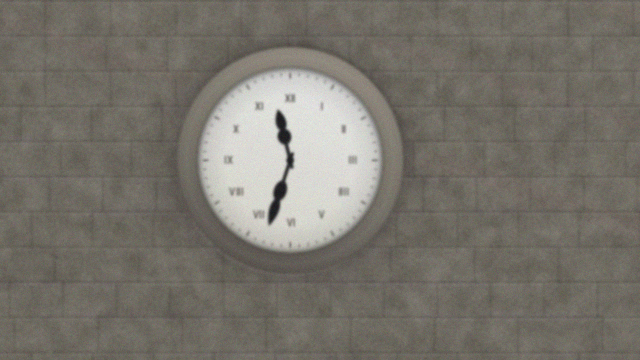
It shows h=11 m=33
